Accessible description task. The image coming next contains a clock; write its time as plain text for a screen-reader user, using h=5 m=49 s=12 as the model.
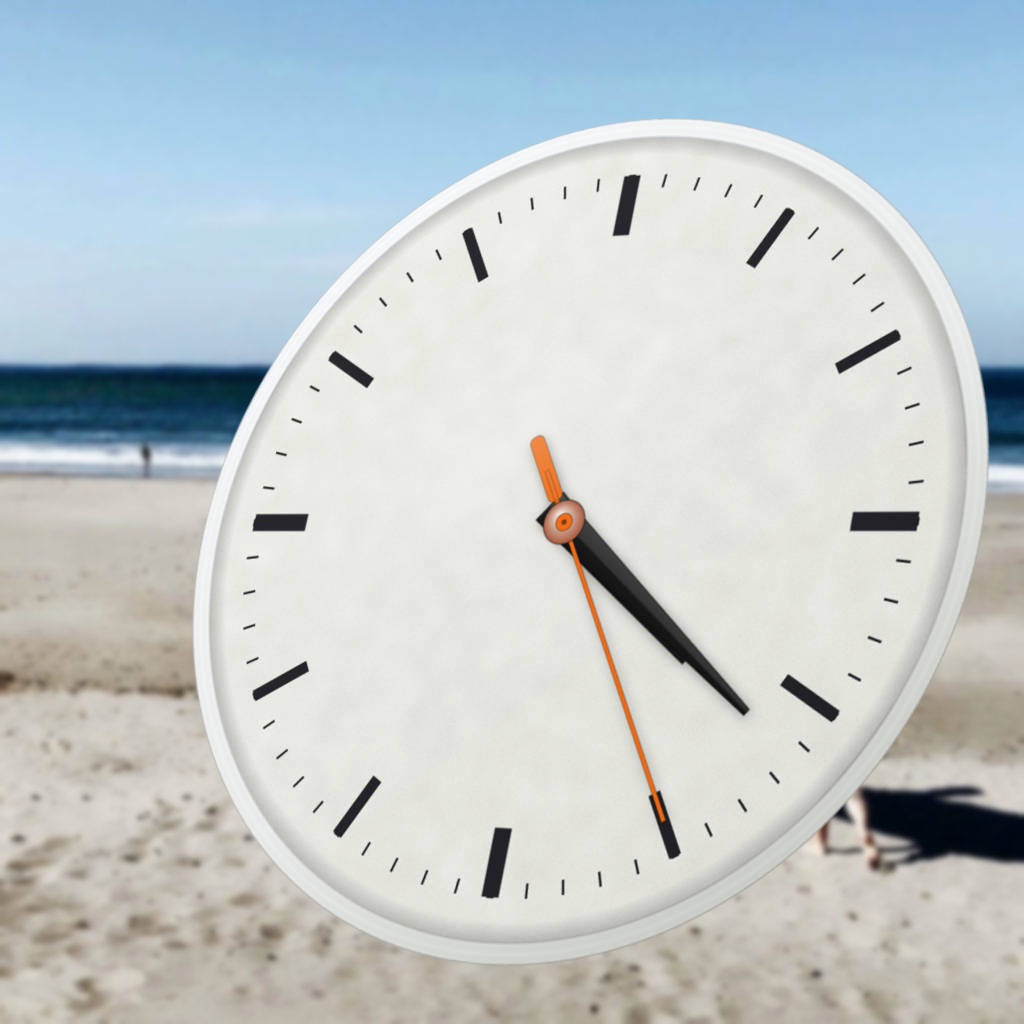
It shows h=4 m=21 s=25
